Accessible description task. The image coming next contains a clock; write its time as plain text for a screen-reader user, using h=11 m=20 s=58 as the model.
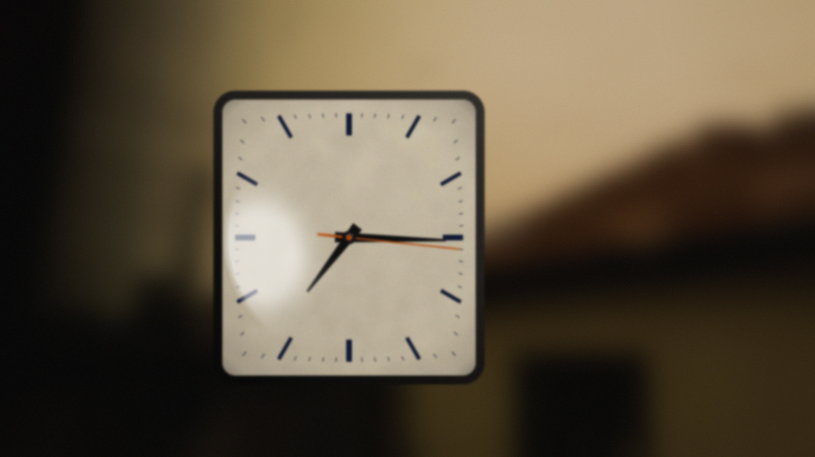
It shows h=7 m=15 s=16
